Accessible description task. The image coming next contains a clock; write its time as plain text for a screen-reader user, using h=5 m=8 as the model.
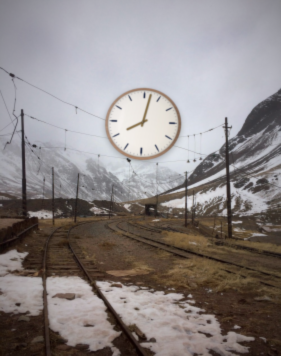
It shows h=8 m=2
